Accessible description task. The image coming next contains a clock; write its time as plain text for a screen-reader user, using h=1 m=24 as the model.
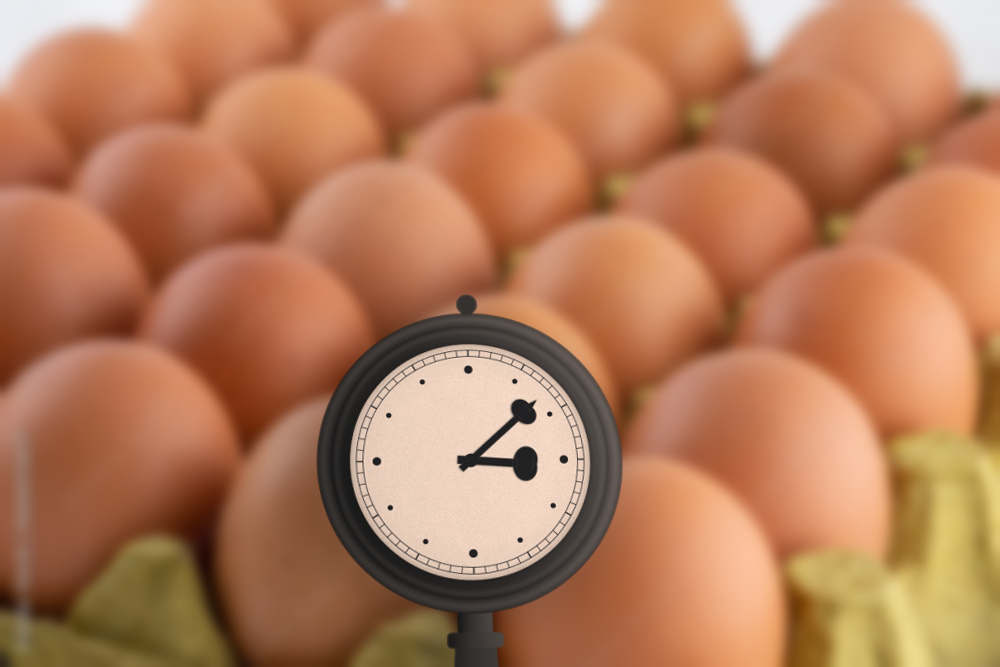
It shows h=3 m=8
